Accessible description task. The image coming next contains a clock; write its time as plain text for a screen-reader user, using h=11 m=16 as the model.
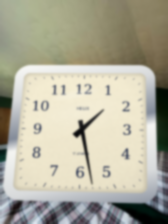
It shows h=1 m=28
